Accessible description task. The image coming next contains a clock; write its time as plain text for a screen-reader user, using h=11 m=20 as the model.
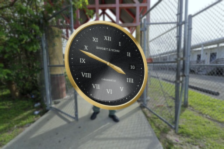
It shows h=3 m=48
